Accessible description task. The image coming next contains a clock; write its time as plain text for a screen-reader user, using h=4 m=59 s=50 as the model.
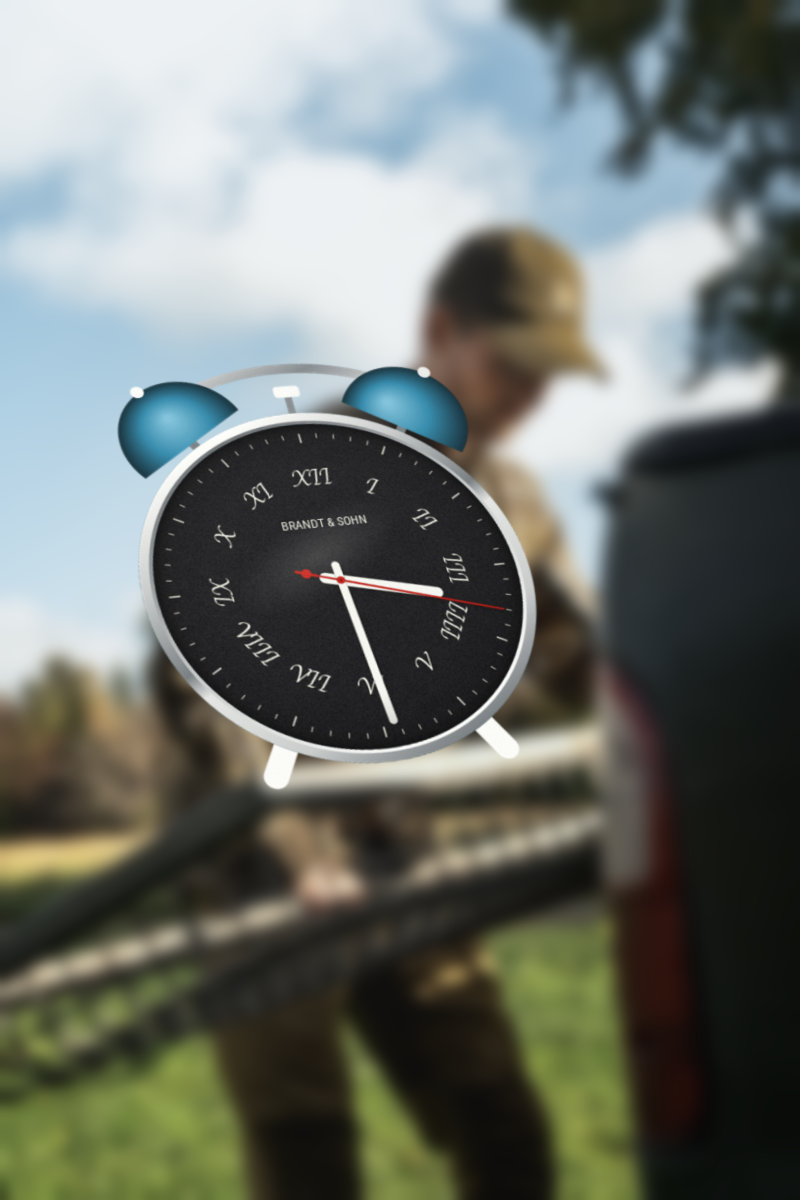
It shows h=3 m=29 s=18
